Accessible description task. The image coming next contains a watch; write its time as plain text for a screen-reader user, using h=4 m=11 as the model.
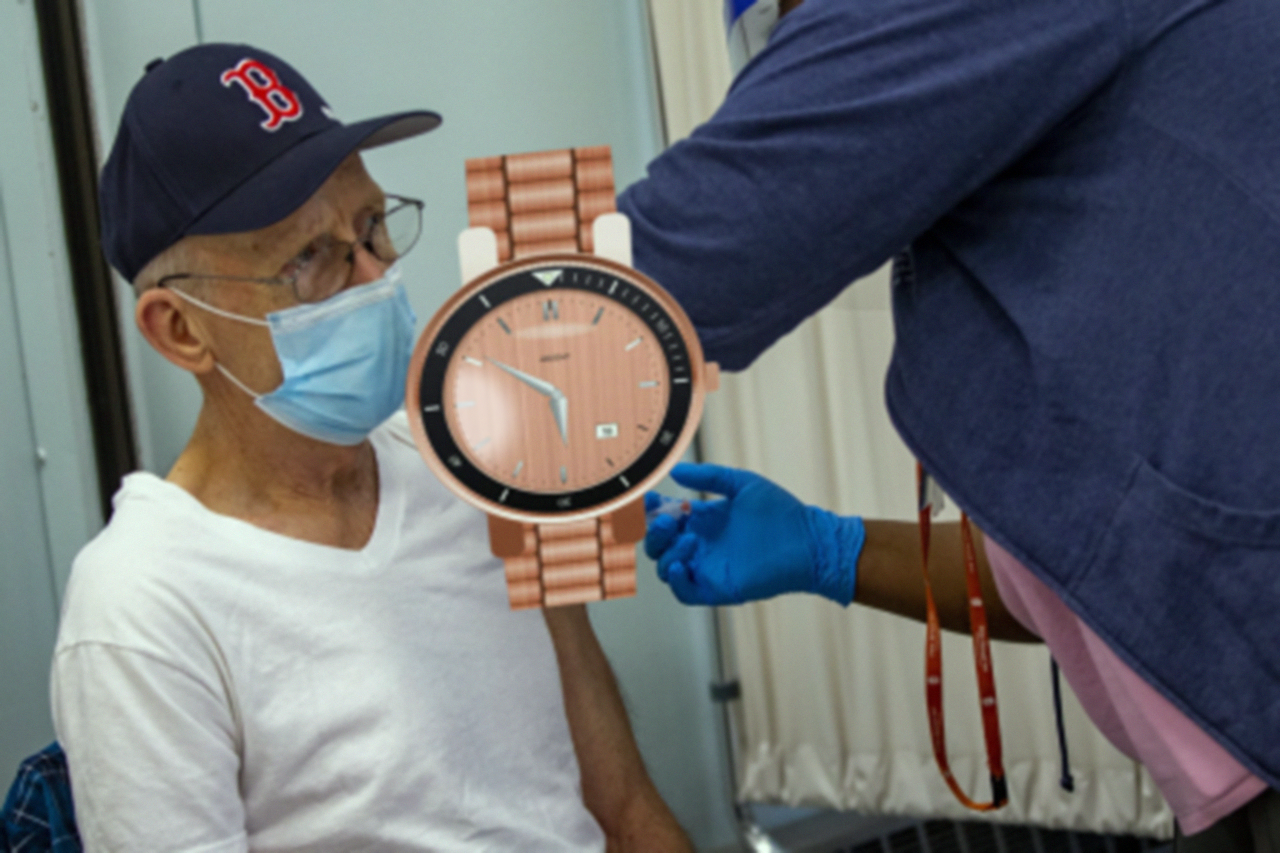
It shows h=5 m=51
